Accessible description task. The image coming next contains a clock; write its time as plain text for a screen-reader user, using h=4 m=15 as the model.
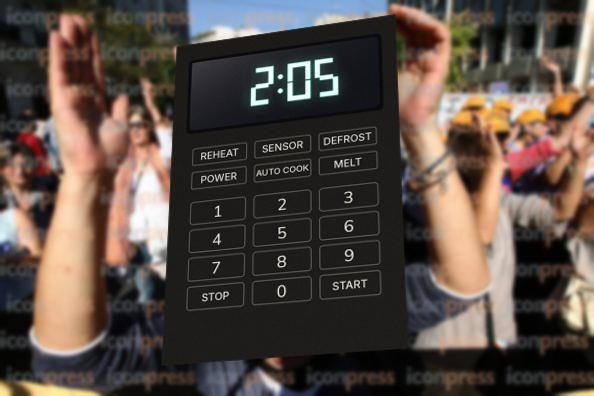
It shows h=2 m=5
